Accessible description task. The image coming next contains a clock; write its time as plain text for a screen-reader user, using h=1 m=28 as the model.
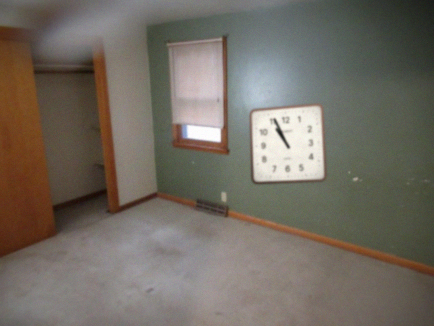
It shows h=10 m=56
